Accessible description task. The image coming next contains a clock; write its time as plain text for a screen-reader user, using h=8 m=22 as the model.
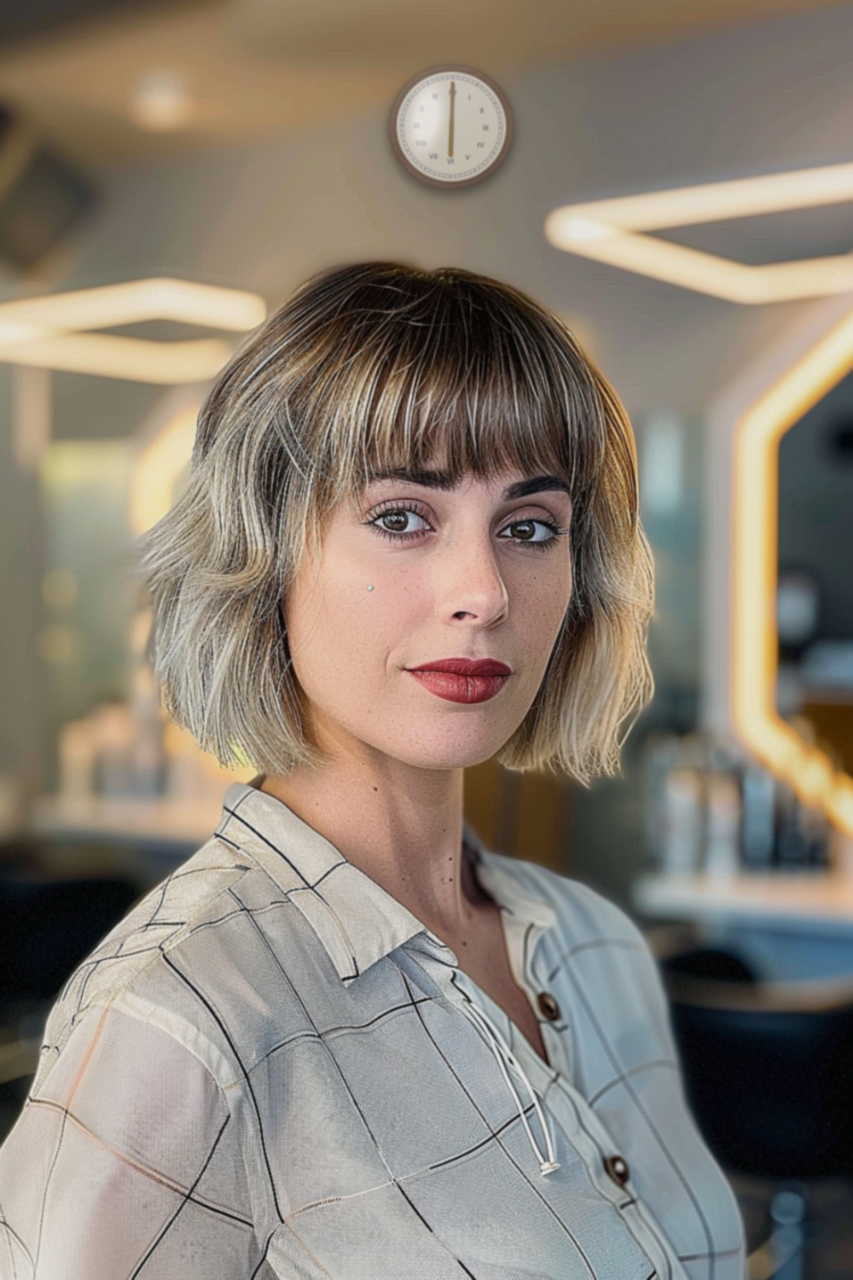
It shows h=6 m=0
